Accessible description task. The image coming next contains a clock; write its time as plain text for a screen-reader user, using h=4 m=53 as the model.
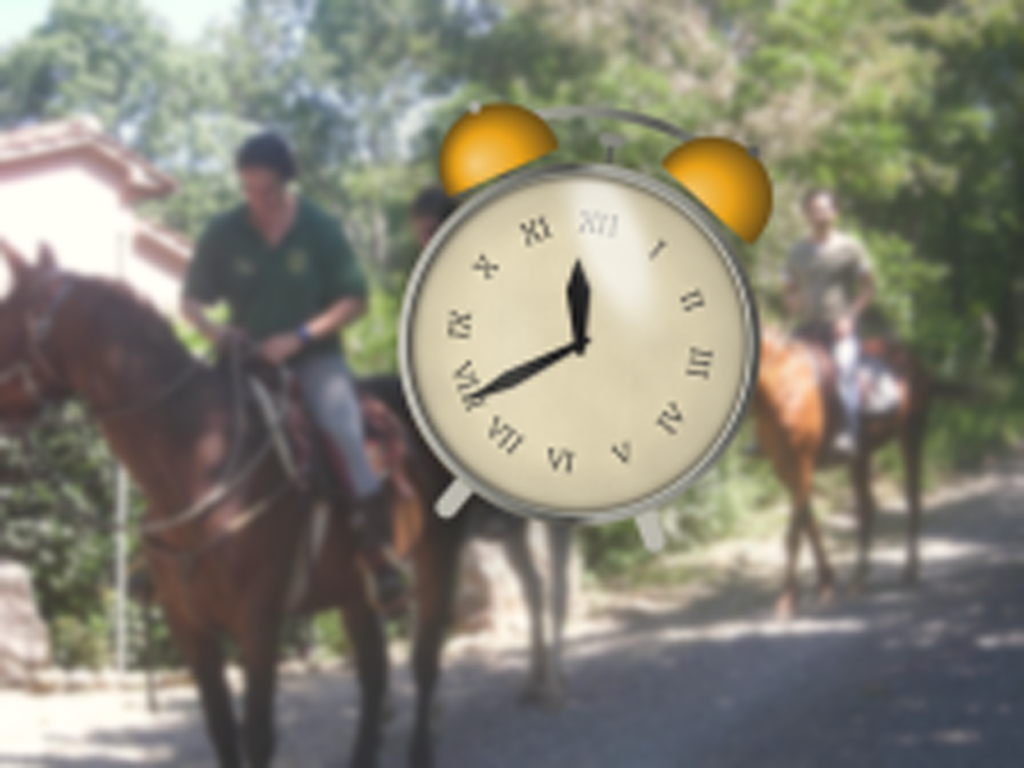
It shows h=11 m=39
